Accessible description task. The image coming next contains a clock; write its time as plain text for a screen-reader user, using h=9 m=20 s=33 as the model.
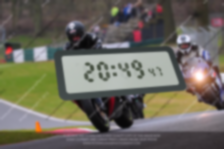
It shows h=20 m=49 s=47
